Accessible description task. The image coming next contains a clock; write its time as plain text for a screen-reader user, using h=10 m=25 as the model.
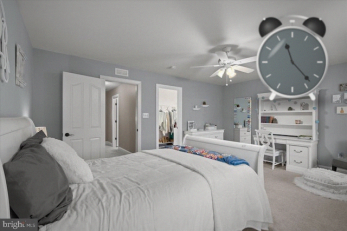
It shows h=11 m=23
